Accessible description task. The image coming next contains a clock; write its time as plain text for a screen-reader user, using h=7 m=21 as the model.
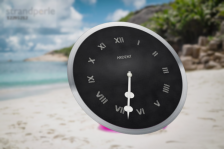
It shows h=6 m=33
